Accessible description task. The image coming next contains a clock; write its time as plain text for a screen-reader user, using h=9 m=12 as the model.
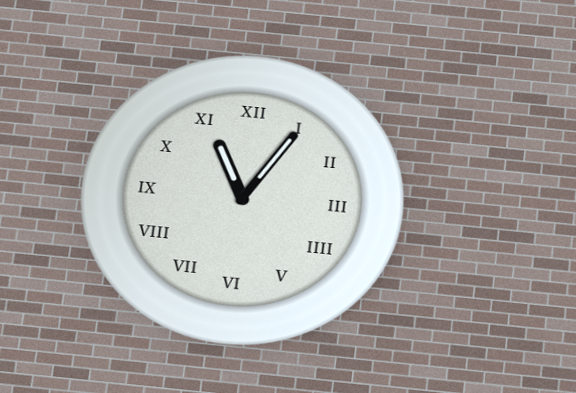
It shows h=11 m=5
